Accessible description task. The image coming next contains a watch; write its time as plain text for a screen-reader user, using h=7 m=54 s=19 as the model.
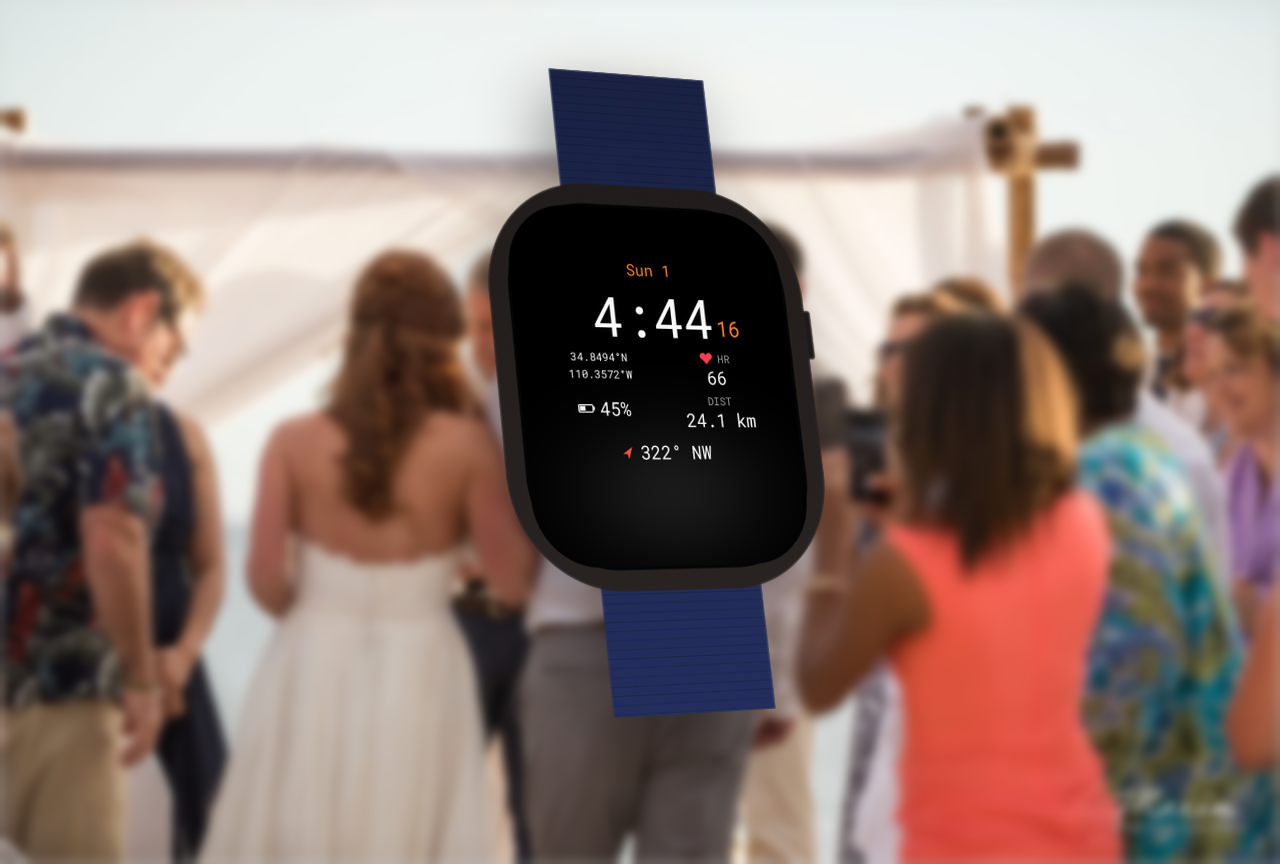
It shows h=4 m=44 s=16
